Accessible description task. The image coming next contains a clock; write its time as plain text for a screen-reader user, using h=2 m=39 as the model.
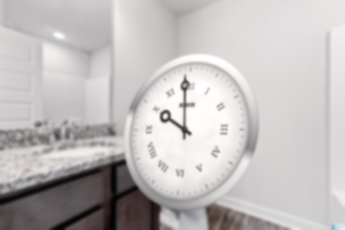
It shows h=9 m=59
